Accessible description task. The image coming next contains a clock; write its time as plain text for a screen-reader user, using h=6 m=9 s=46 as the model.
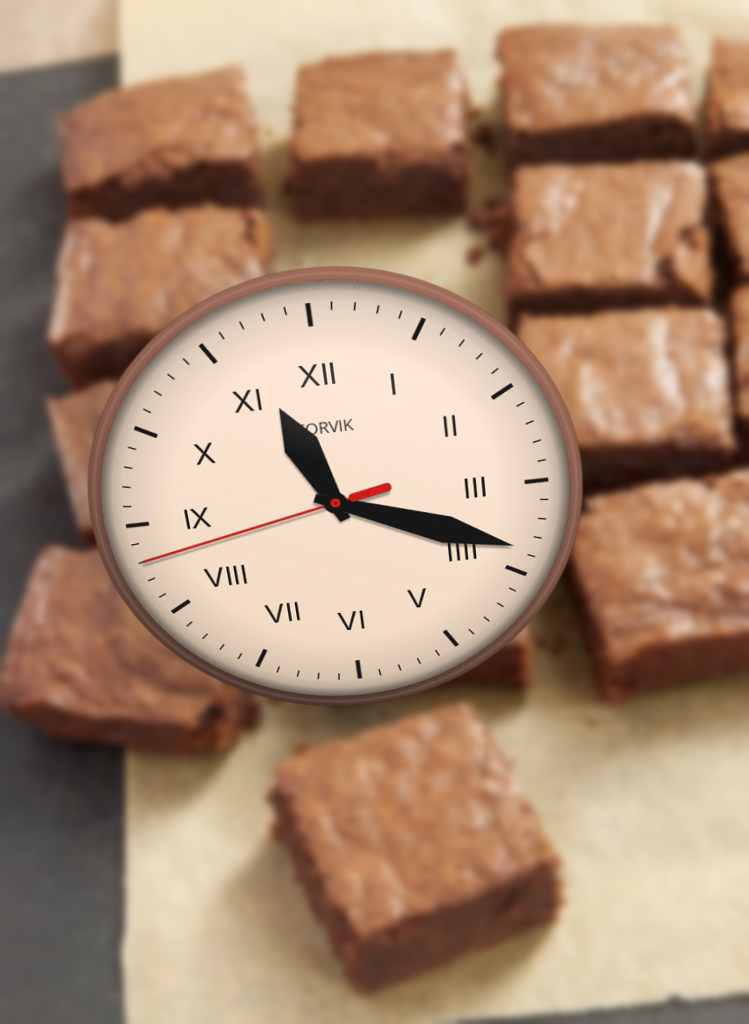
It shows h=11 m=18 s=43
